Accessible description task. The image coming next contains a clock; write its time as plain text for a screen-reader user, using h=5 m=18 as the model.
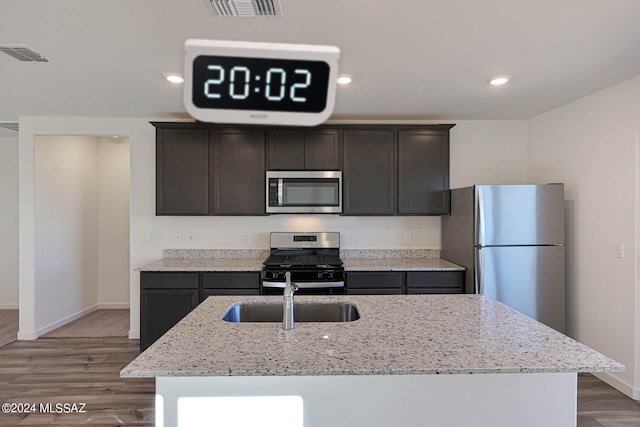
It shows h=20 m=2
